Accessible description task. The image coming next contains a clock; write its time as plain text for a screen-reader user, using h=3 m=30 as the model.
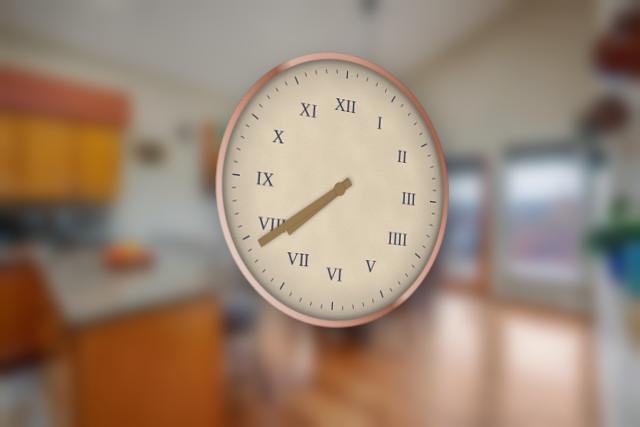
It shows h=7 m=39
